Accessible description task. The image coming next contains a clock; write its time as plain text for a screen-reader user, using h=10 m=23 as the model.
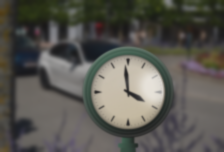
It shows h=3 m=59
